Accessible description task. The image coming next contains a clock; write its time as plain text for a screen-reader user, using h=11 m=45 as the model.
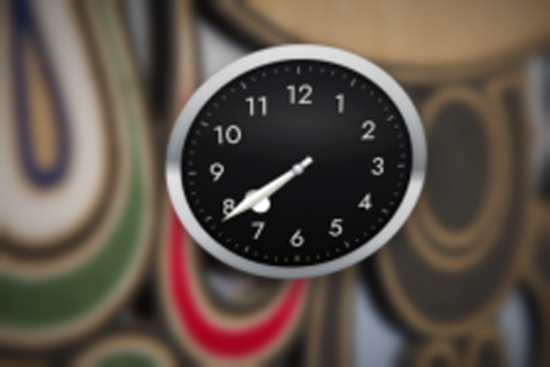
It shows h=7 m=39
